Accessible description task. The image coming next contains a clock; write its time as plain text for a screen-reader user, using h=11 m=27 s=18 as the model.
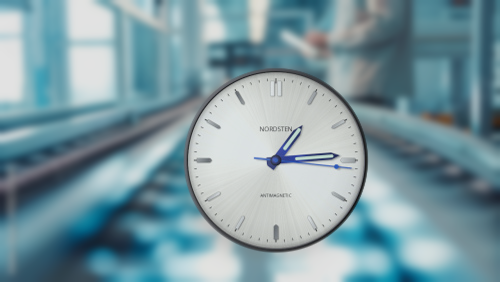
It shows h=1 m=14 s=16
